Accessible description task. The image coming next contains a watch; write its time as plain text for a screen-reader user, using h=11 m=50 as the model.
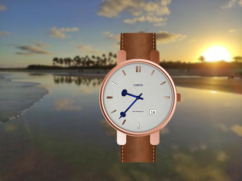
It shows h=9 m=37
